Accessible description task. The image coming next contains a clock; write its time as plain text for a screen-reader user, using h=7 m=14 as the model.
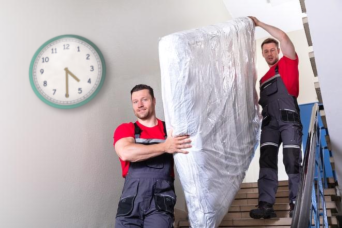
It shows h=4 m=30
